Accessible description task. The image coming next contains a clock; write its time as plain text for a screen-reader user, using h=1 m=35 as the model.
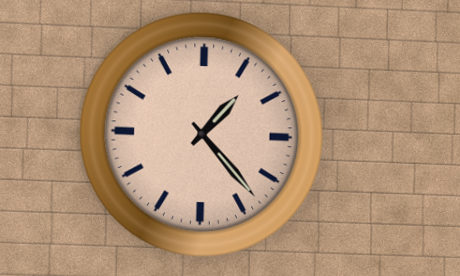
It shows h=1 m=23
